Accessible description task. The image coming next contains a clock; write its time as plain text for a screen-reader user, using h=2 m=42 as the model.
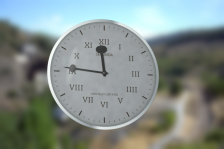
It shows h=11 m=46
